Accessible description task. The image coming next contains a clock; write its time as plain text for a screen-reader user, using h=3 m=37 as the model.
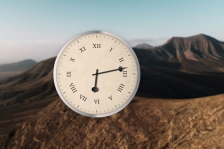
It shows h=6 m=13
